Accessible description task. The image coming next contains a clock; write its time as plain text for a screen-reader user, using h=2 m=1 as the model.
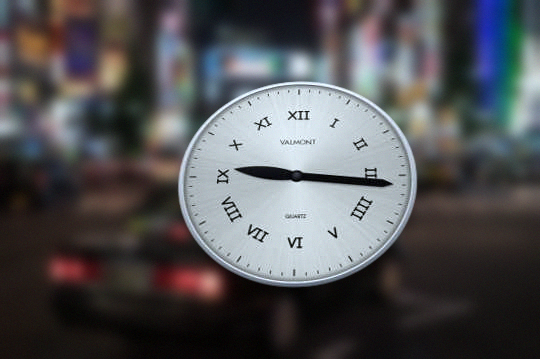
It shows h=9 m=16
